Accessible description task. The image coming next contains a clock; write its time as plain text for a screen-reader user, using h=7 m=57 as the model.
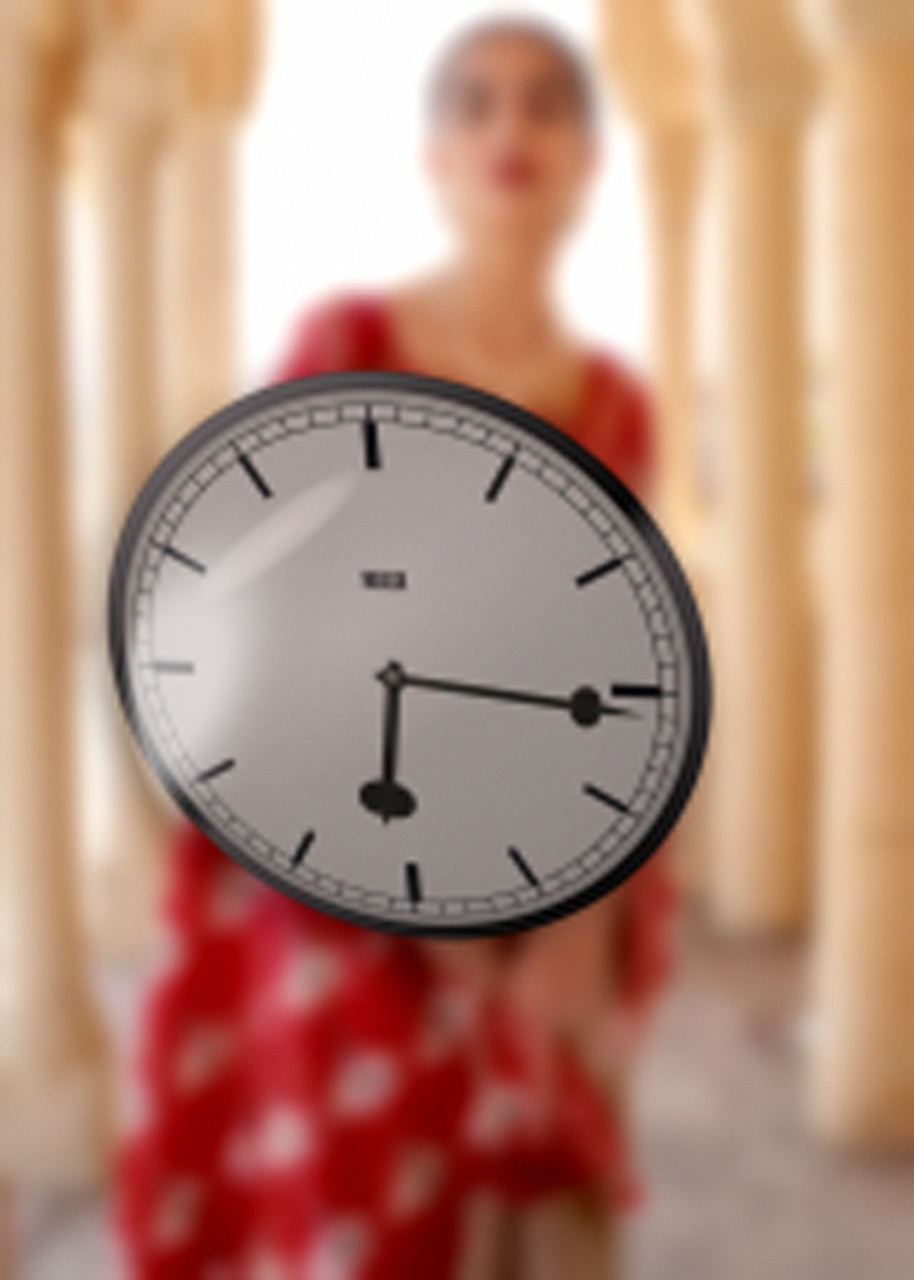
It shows h=6 m=16
